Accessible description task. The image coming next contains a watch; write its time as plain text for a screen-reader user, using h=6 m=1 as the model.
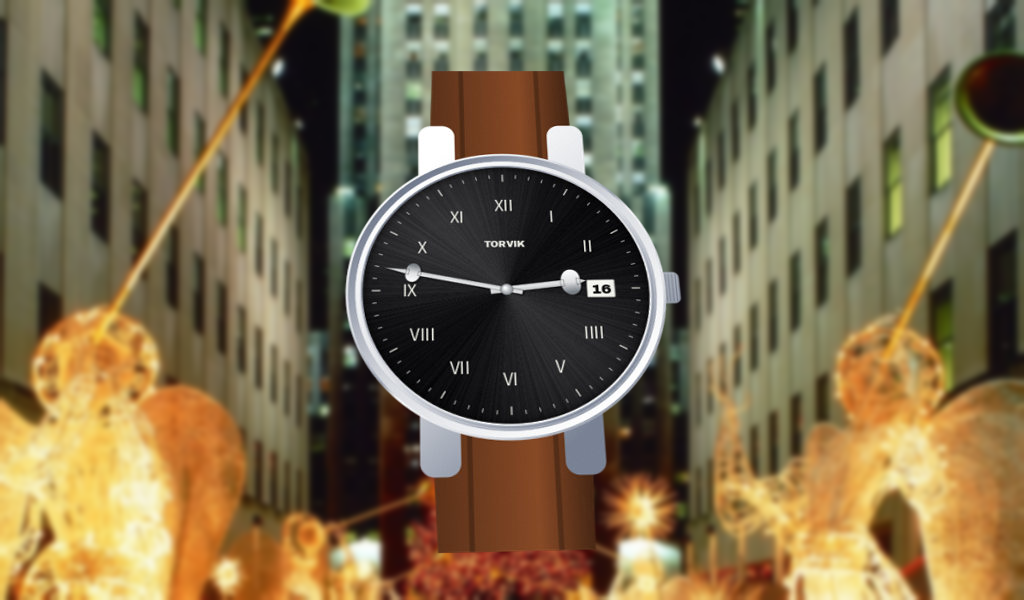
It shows h=2 m=47
